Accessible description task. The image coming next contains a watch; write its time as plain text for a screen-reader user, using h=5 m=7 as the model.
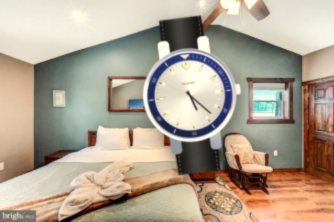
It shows h=5 m=23
